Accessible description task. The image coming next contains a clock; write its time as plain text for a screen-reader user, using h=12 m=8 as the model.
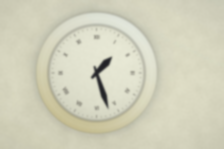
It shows h=1 m=27
